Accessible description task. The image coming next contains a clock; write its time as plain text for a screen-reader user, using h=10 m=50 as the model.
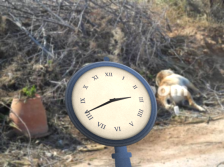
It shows h=2 m=41
